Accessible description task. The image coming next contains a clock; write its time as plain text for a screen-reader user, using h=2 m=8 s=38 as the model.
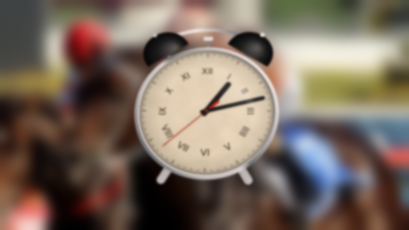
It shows h=1 m=12 s=38
